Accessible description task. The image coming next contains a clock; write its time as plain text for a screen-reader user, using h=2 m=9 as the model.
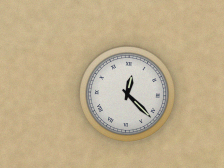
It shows h=12 m=22
